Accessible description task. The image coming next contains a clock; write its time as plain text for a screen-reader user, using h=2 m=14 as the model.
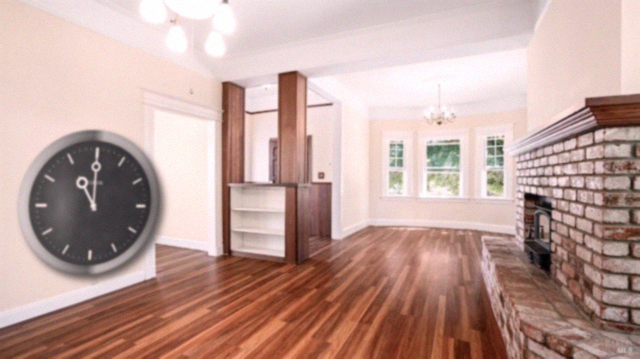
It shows h=11 m=0
